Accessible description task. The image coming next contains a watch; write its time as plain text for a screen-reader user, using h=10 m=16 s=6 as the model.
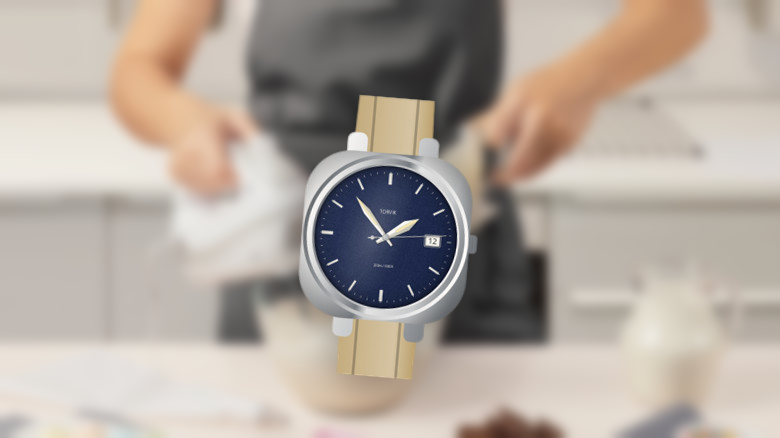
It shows h=1 m=53 s=14
